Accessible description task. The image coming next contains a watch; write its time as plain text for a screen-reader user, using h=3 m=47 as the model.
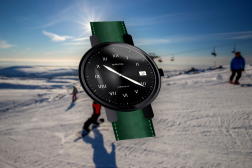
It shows h=10 m=21
